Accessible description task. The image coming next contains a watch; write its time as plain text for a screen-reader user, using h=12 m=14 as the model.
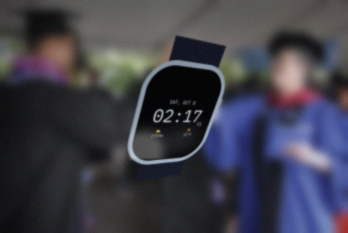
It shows h=2 m=17
